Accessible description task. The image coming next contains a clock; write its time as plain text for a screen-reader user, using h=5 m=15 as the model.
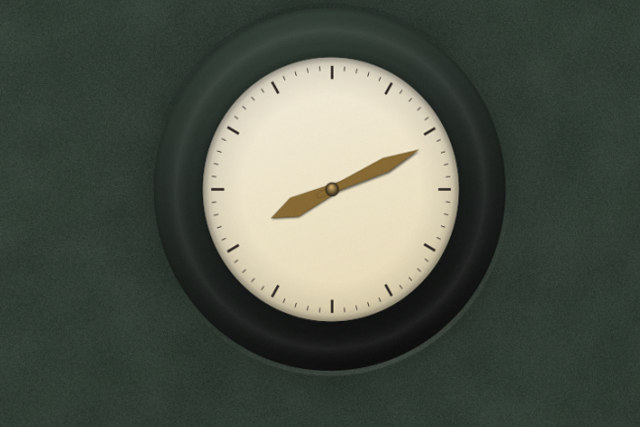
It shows h=8 m=11
